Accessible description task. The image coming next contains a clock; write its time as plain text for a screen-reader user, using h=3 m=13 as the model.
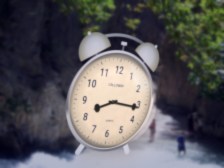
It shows h=8 m=16
